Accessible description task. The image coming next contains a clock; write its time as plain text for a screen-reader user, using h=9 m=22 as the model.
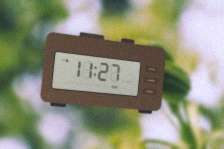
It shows h=11 m=27
